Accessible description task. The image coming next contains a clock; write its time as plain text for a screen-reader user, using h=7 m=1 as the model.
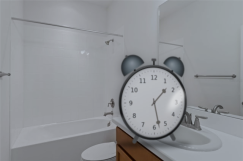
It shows h=1 m=28
